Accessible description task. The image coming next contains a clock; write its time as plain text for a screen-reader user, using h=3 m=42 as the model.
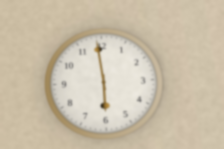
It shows h=5 m=59
